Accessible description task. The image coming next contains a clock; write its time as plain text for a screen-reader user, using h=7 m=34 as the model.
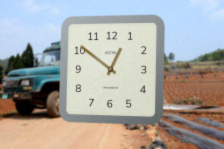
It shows h=12 m=51
